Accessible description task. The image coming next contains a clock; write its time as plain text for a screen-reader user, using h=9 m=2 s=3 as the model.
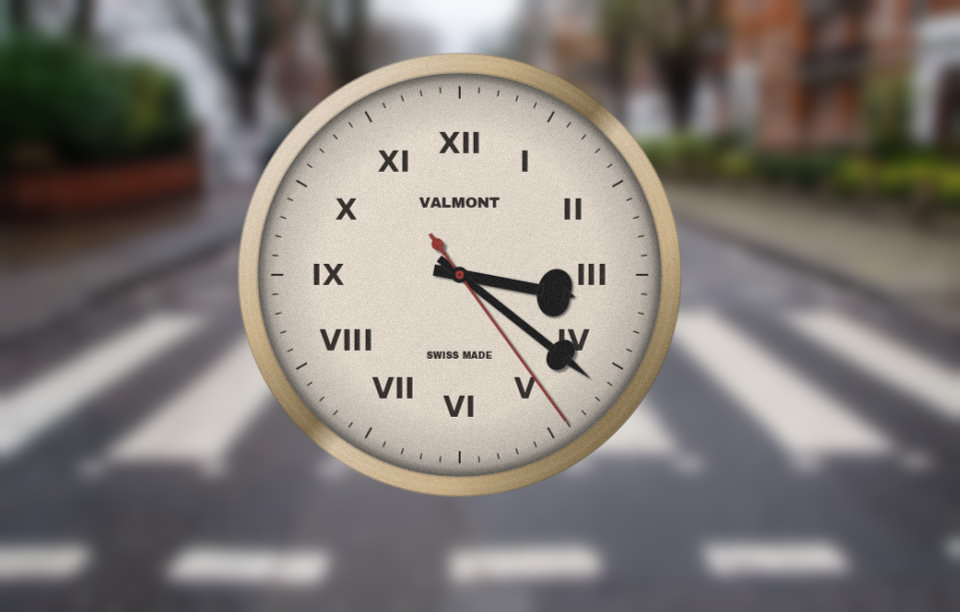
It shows h=3 m=21 s=24
